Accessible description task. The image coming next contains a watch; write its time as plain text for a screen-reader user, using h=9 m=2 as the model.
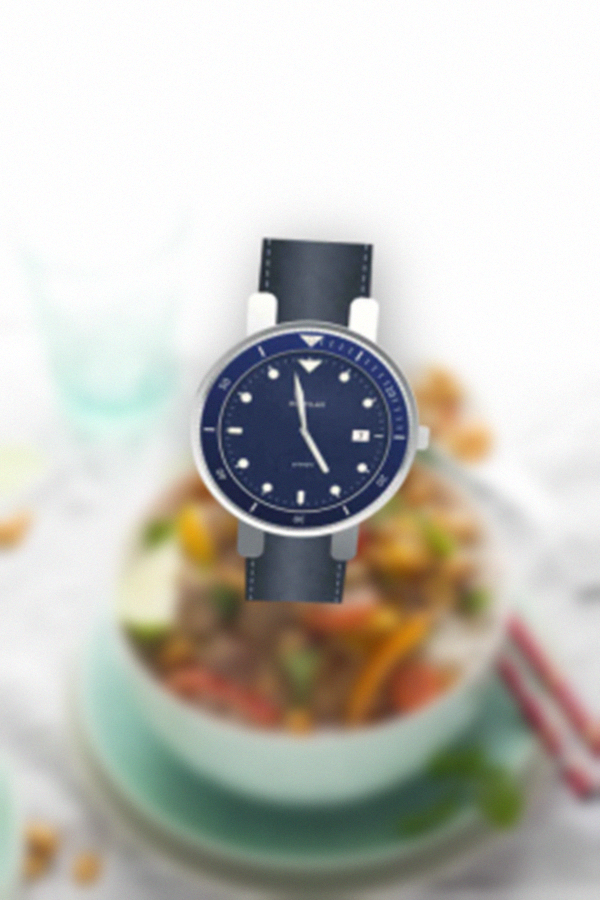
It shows h=4 m=58
